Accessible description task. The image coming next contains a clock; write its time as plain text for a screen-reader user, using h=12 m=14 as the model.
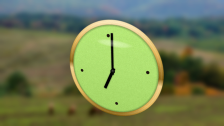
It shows h=7 m=1
